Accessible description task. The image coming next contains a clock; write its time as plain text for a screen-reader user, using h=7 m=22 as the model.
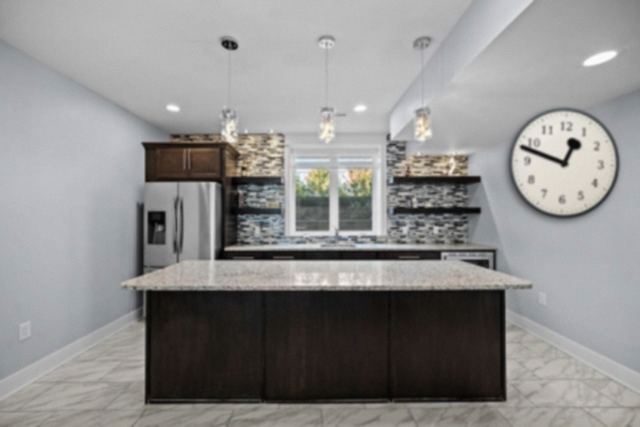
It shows h=12 m=48
